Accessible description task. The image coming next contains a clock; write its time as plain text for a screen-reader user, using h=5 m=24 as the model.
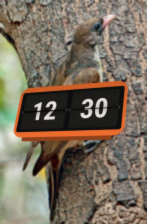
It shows h=12 m=30
